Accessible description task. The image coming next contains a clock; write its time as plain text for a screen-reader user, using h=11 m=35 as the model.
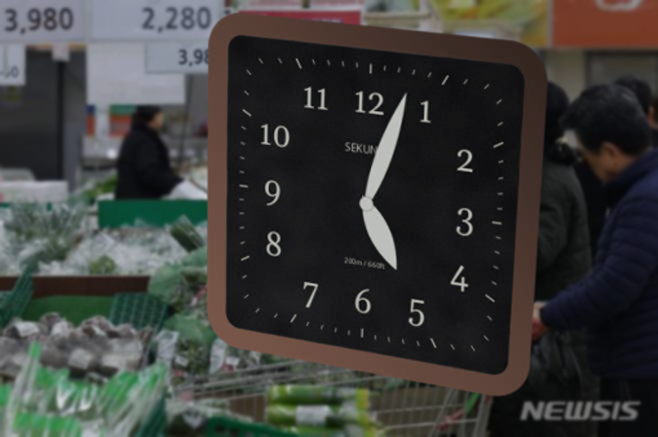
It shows h=5 m=3
